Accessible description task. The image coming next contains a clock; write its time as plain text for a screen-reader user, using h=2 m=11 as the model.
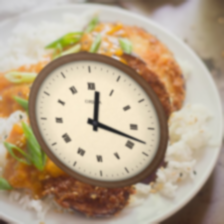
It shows h=12 m=18
